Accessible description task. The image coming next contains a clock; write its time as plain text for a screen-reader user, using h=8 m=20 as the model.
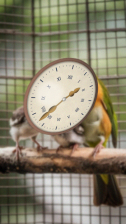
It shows h=1 m=37
